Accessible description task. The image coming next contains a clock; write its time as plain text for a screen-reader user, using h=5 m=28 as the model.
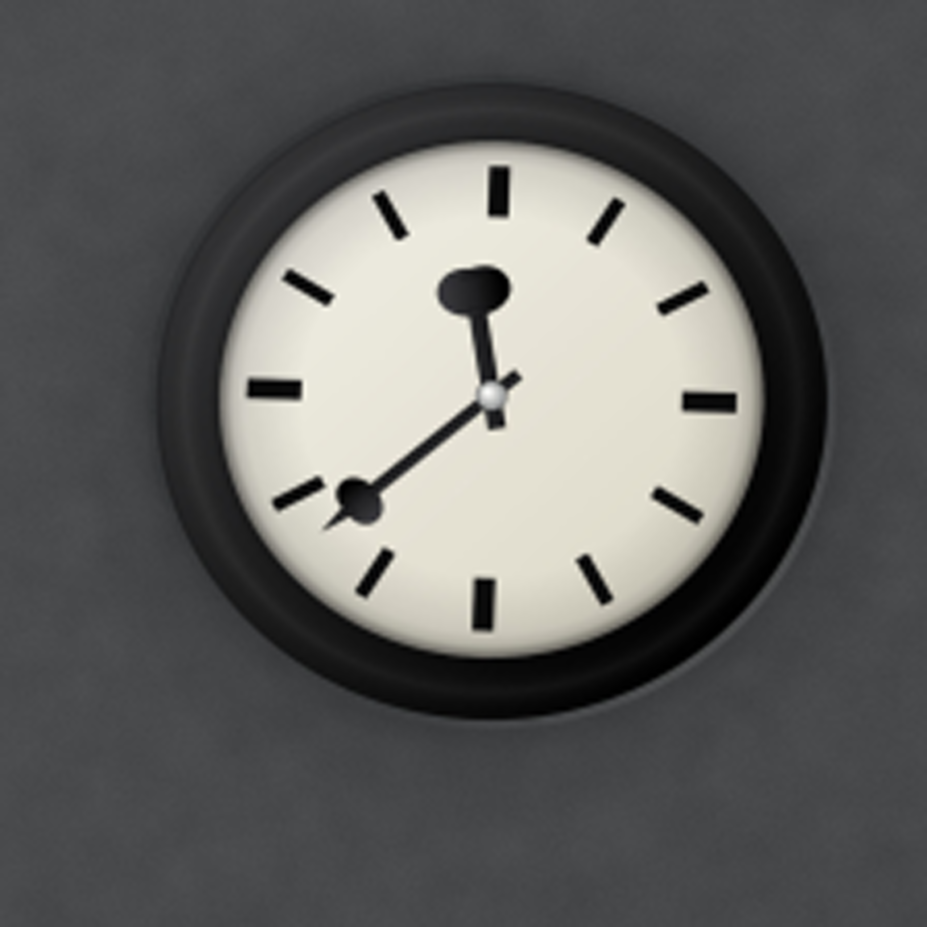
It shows h=11 m=38
